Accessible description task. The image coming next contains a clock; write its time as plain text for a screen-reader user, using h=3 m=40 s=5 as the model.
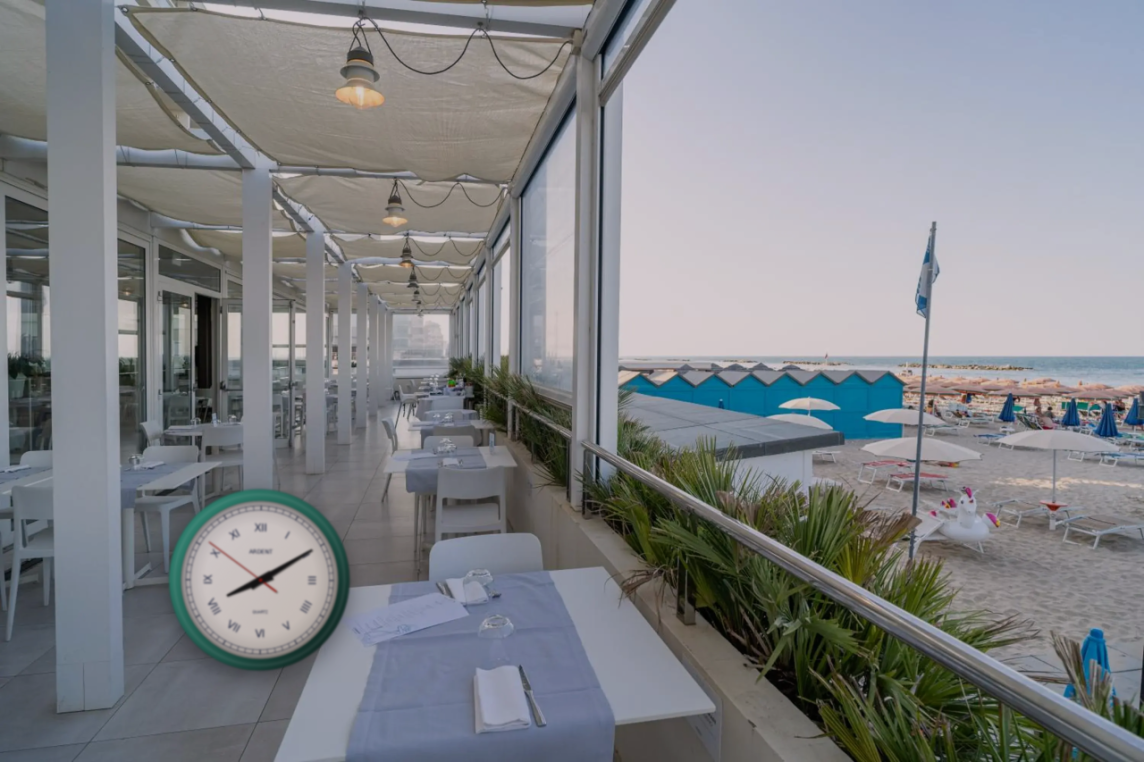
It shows h=8 m=9 s=51
